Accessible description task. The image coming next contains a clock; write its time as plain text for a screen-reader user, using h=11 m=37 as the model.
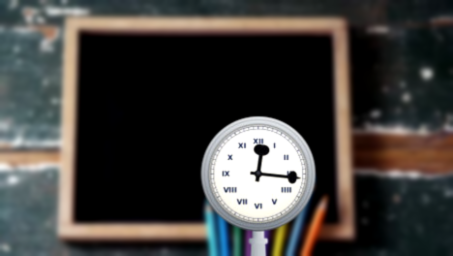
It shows h=12 m=16
